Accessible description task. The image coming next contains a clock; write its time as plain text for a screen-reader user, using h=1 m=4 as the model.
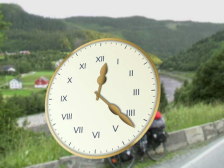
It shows h=12 m=22
